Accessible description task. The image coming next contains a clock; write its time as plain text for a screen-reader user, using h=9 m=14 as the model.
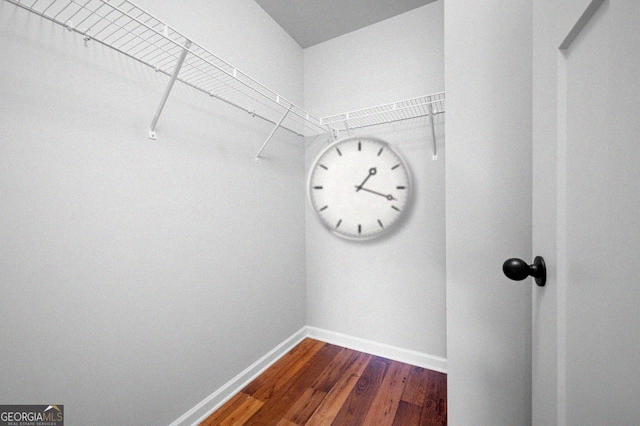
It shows h=1 m=18
